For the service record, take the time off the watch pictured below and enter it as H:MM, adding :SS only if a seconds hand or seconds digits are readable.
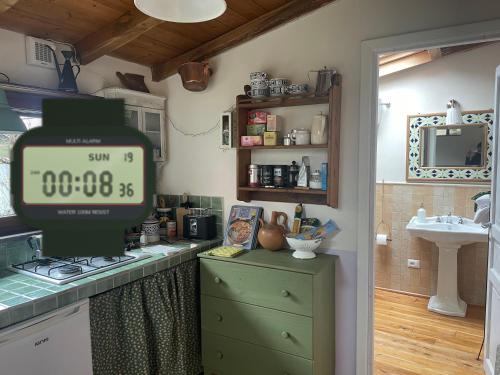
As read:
0:08:36
